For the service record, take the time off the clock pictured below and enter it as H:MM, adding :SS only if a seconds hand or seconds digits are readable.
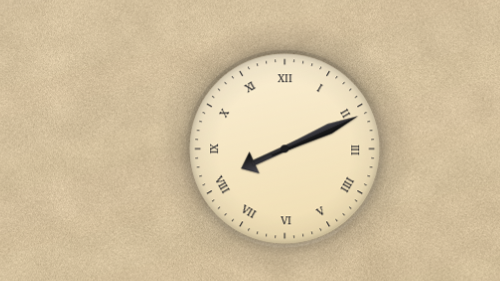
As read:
8:11
